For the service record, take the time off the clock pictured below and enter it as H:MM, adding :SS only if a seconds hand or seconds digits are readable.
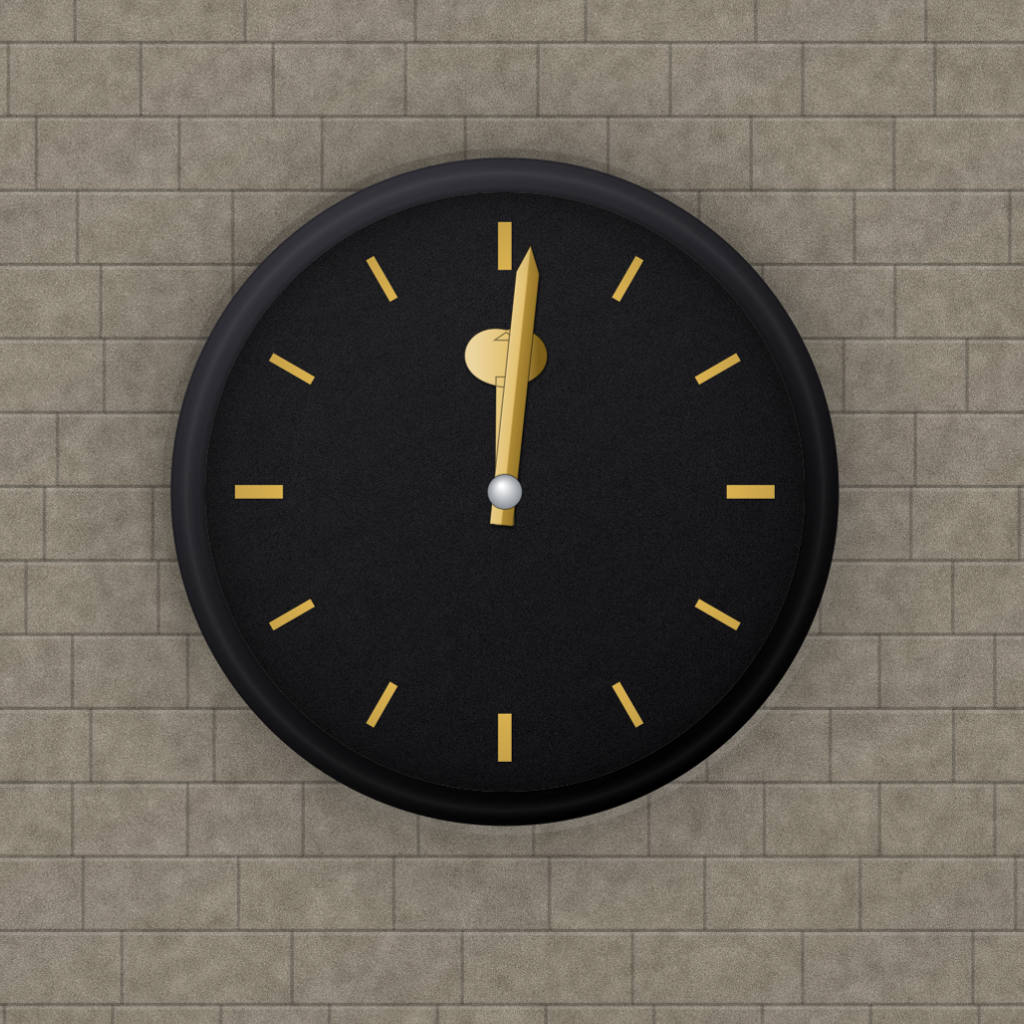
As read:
12:01
